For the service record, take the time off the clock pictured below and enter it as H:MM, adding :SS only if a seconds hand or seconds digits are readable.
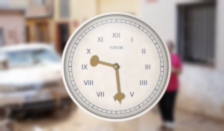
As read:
9:29
